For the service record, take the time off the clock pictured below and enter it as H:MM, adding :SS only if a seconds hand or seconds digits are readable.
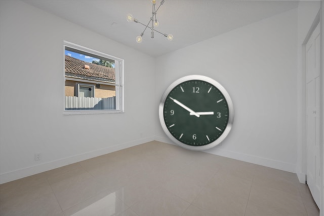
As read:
2:50
